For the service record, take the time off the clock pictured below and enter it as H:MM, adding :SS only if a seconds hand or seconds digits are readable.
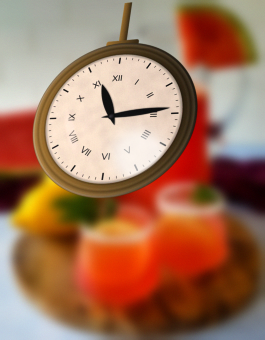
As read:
11:14
